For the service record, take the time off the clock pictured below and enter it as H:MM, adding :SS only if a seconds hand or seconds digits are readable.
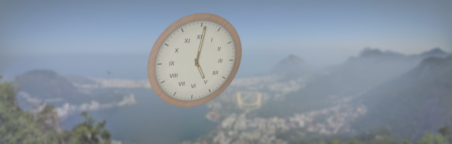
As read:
5:01
